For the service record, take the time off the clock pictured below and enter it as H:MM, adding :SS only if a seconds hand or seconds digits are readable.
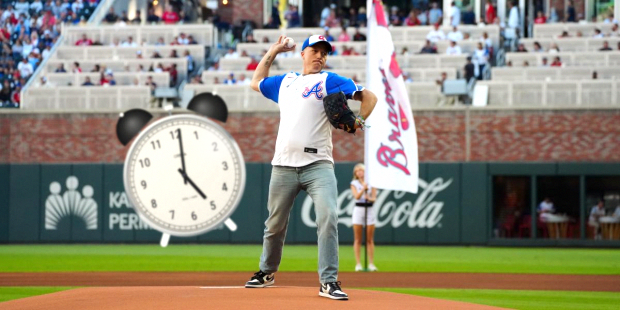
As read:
5:01
